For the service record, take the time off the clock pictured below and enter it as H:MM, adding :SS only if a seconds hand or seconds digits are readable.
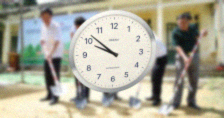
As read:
9:52
